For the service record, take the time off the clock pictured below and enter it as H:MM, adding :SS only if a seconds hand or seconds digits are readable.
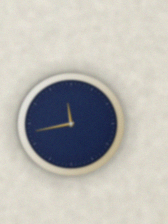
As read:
11:43
